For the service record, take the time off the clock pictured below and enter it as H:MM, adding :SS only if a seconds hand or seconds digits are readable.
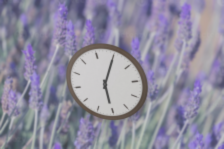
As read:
6:05
